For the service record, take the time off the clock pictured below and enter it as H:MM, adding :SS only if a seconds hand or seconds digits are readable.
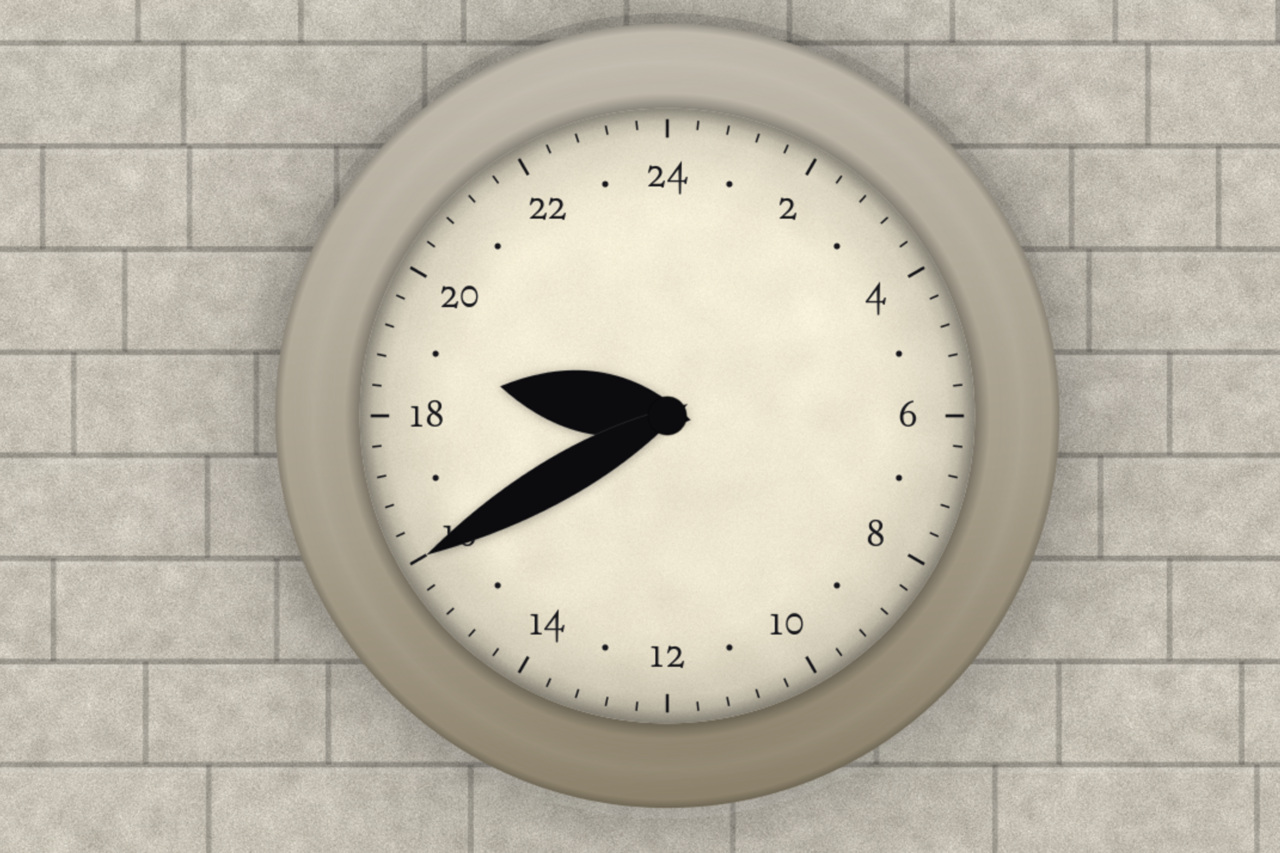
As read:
18:40
